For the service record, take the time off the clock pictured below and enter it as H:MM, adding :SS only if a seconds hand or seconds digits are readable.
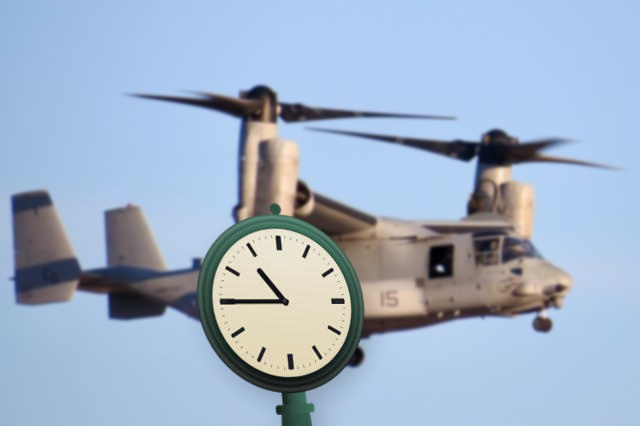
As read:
10:45
